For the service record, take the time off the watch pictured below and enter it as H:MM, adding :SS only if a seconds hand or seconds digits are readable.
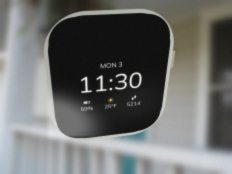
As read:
11:30
